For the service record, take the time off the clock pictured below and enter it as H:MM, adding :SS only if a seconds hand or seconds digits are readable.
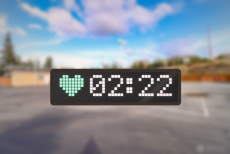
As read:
2:22
